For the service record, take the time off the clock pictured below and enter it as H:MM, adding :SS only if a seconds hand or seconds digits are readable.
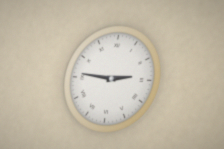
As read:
2:46
